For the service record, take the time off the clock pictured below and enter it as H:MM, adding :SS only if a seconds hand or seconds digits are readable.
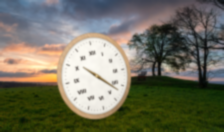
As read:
10:22
